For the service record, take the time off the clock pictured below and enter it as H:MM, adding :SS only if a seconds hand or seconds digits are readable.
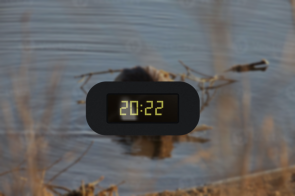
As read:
20:22
